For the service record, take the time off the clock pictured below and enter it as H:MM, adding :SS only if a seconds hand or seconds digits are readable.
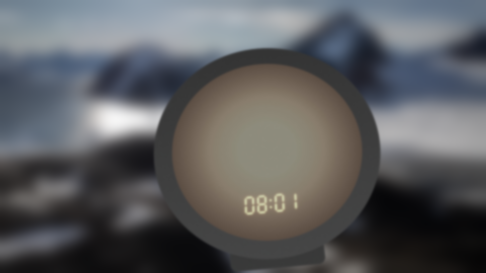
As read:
8:01
